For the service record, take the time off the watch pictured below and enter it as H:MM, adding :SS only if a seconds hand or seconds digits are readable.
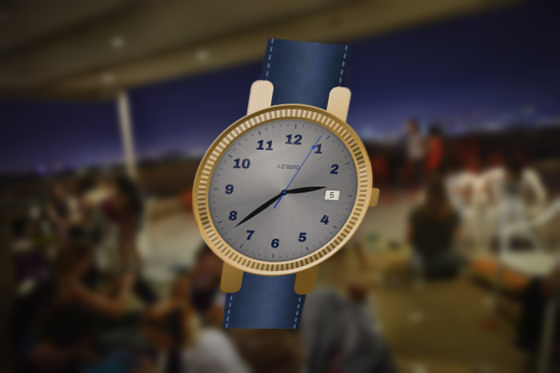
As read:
2:38:04
